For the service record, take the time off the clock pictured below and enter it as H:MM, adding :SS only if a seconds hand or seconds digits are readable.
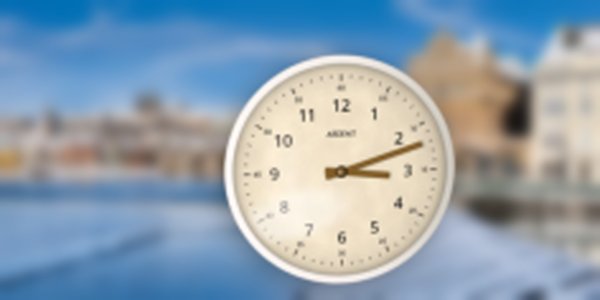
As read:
3:12
